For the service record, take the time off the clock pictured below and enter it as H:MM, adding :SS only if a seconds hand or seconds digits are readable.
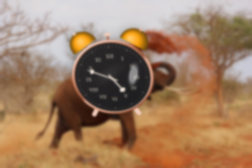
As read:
4:49
